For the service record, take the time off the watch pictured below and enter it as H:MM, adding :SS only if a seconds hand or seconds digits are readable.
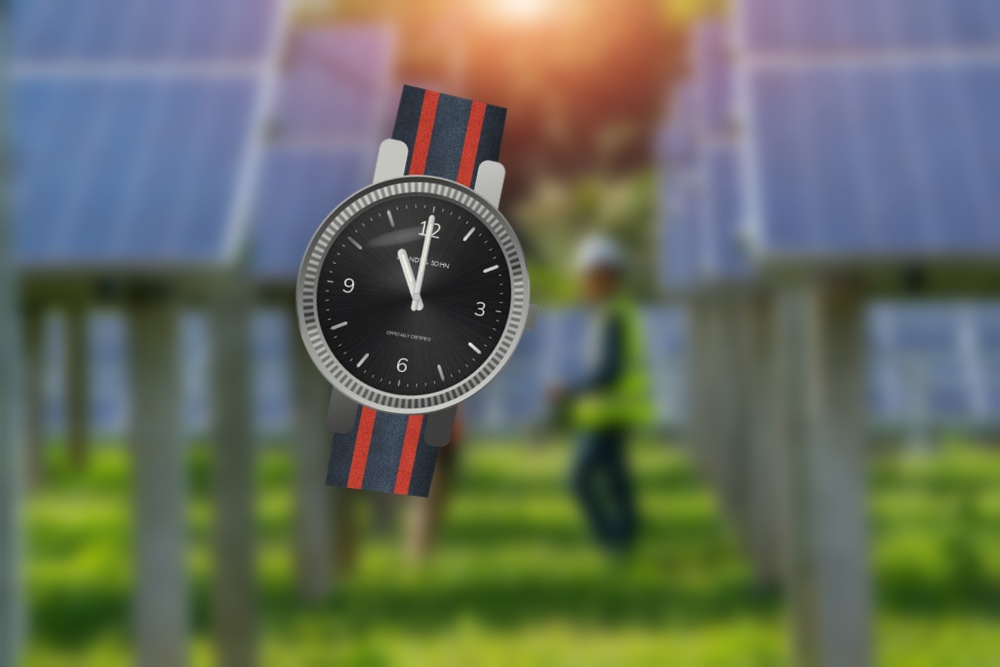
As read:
11:00
